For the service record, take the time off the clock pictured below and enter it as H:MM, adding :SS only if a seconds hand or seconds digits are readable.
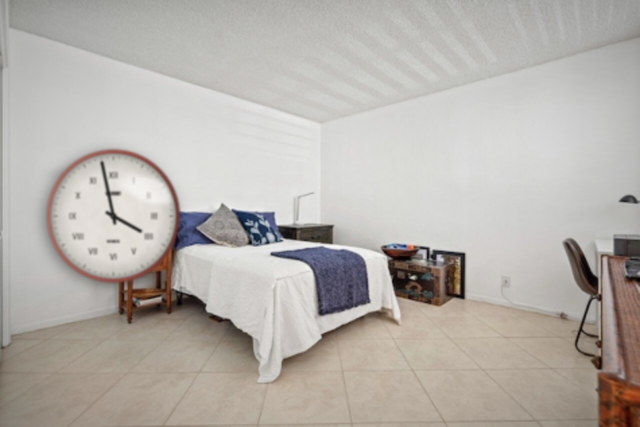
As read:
3:58
